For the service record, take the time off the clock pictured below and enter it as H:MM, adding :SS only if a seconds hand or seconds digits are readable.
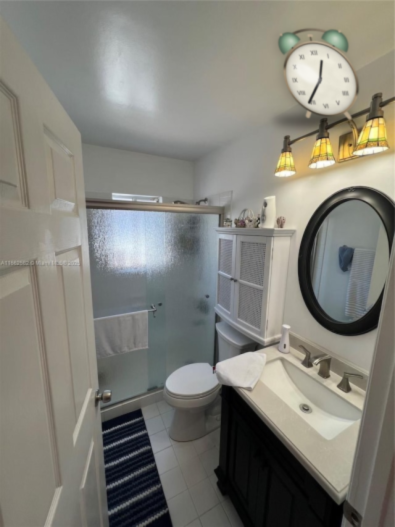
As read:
12:36
